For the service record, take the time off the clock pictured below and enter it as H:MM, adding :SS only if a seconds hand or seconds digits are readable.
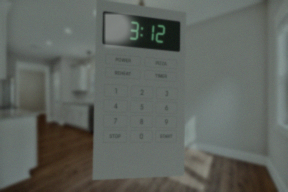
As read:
3:12
